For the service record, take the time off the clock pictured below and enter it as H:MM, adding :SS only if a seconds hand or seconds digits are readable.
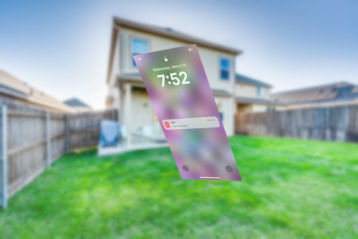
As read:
7:52
